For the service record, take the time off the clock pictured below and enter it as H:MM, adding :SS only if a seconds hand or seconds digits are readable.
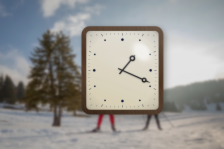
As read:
1:19
